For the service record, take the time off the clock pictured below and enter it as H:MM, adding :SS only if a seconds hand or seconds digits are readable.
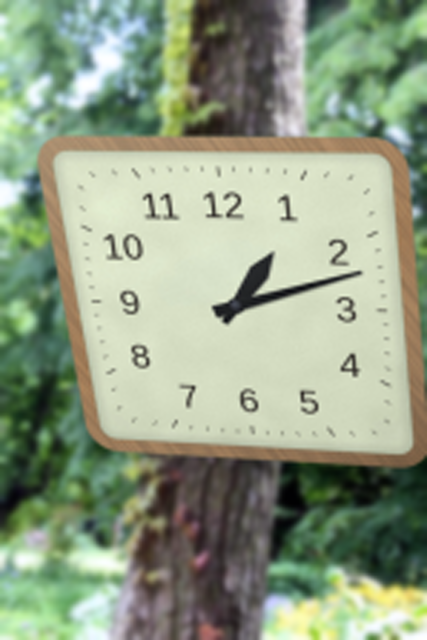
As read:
1:12
